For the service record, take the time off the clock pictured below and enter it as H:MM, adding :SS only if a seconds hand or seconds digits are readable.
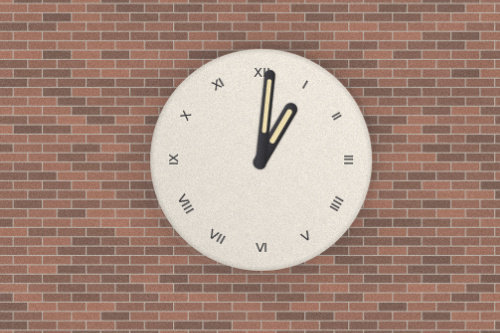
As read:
1:01
